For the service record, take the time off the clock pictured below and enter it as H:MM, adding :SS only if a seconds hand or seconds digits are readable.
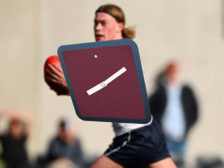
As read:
8:10
